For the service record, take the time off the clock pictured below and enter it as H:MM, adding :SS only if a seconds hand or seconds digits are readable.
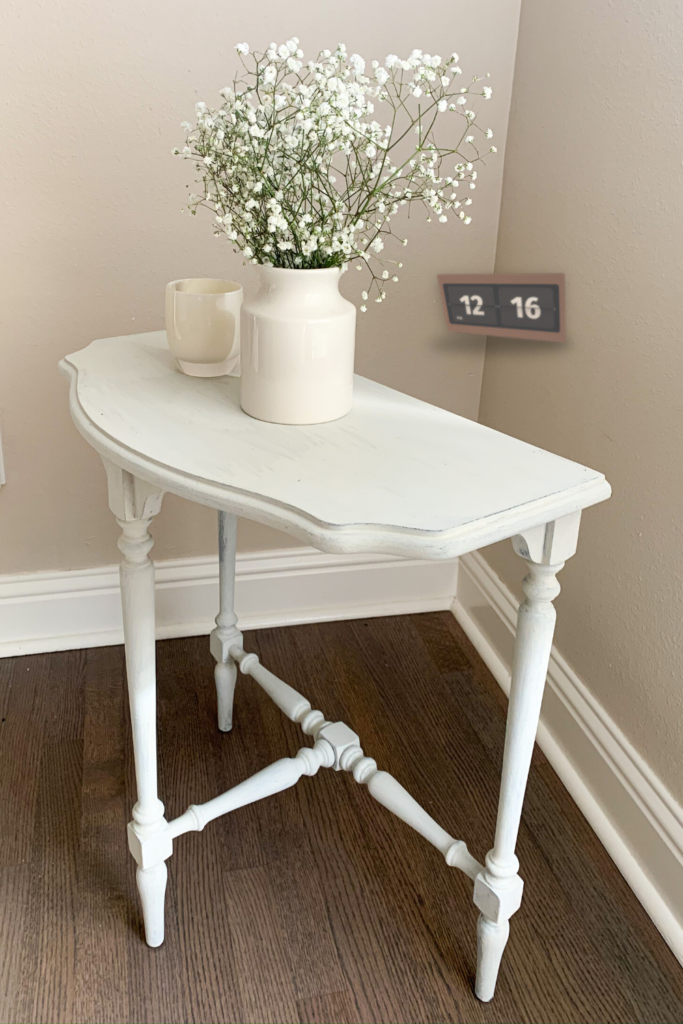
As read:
12:16
